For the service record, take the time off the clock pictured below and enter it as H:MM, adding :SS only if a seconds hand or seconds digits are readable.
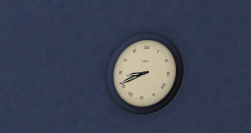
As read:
8:41
